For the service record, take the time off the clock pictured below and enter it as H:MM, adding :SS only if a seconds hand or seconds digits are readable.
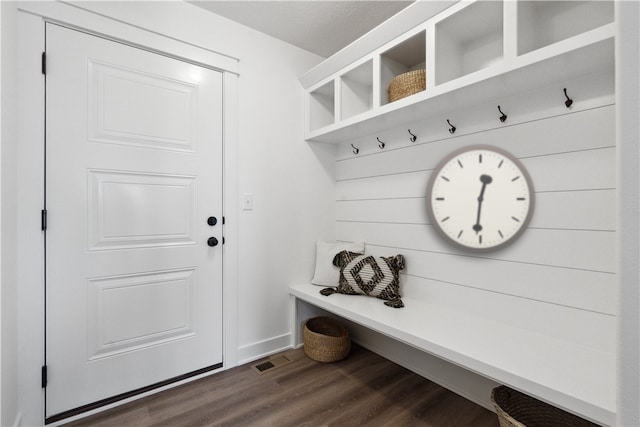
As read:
12:31
